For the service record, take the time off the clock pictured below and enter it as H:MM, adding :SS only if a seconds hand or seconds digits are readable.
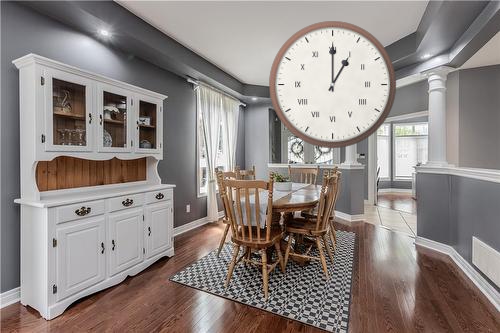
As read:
1:00
